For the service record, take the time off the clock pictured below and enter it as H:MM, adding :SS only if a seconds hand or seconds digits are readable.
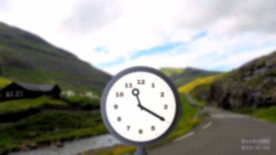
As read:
11:20
